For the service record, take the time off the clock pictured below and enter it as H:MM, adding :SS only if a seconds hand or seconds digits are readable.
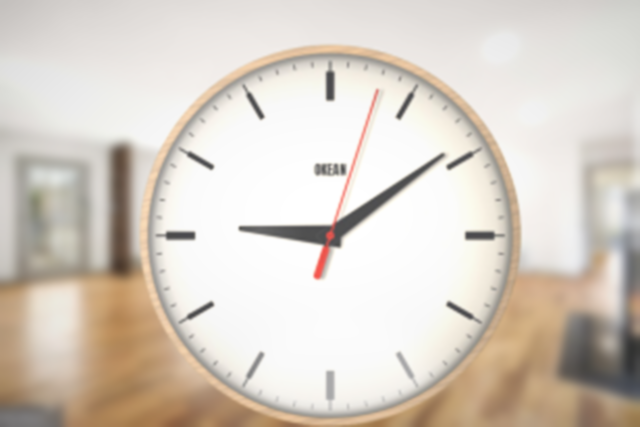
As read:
9:09:03
